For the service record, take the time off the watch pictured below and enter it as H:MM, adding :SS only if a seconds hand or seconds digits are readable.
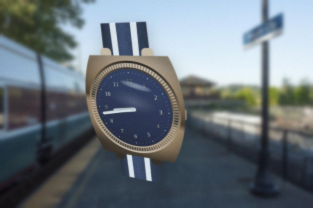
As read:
8:43
